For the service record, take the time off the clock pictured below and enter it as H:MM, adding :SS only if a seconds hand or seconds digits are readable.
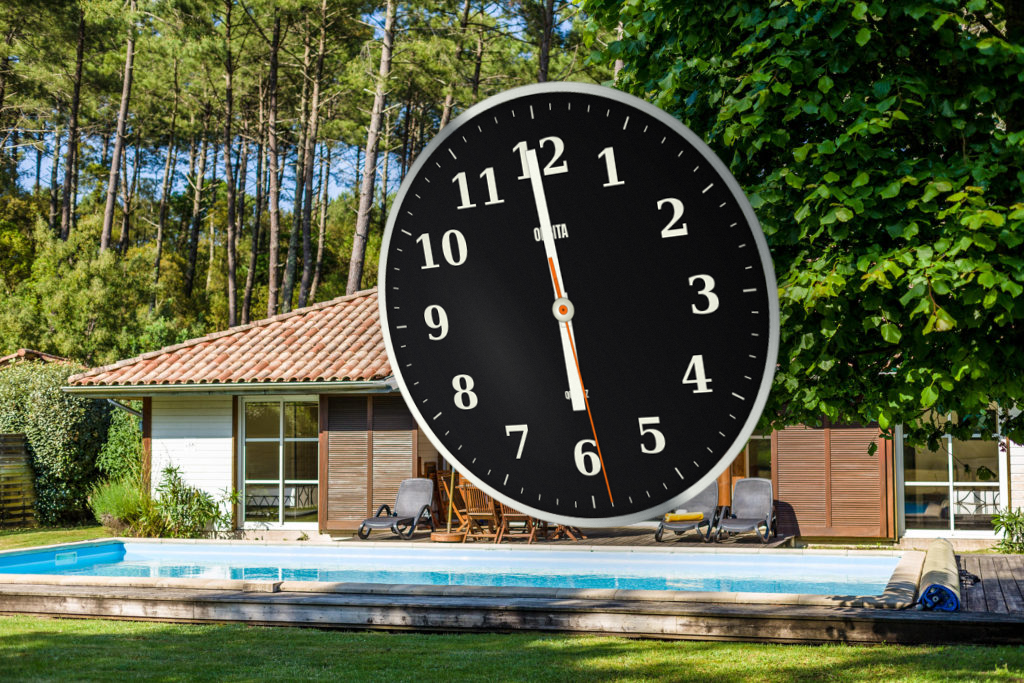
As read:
5:59:29
